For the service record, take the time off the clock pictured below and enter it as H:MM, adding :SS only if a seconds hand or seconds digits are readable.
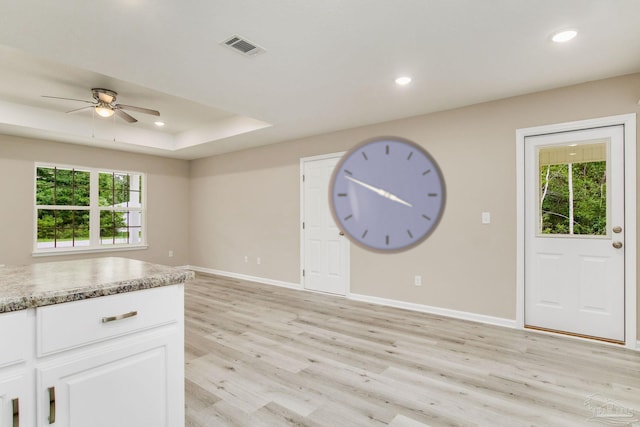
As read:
3:49
